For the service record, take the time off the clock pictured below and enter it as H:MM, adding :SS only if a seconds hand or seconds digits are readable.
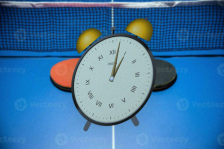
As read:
1:02
